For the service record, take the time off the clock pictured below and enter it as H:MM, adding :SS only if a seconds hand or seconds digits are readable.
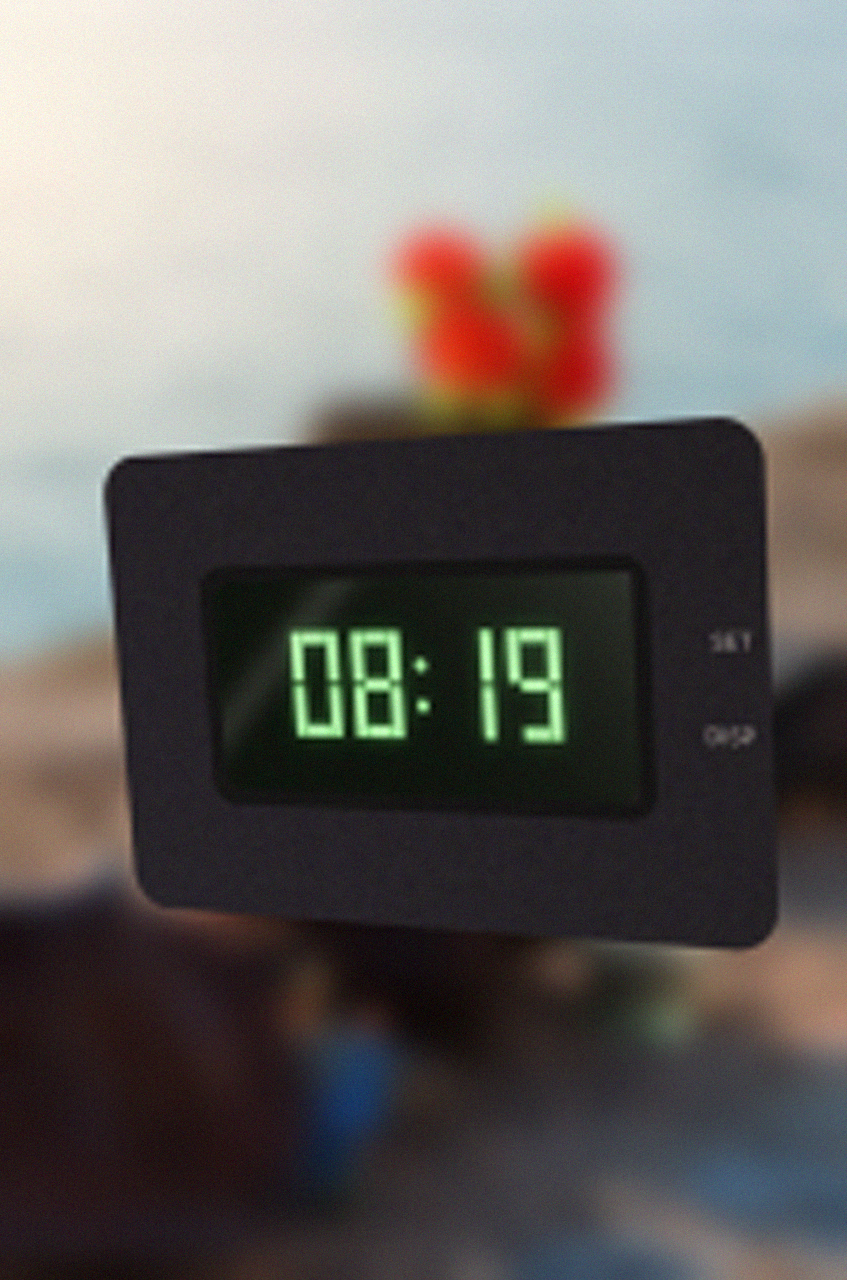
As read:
8:19
